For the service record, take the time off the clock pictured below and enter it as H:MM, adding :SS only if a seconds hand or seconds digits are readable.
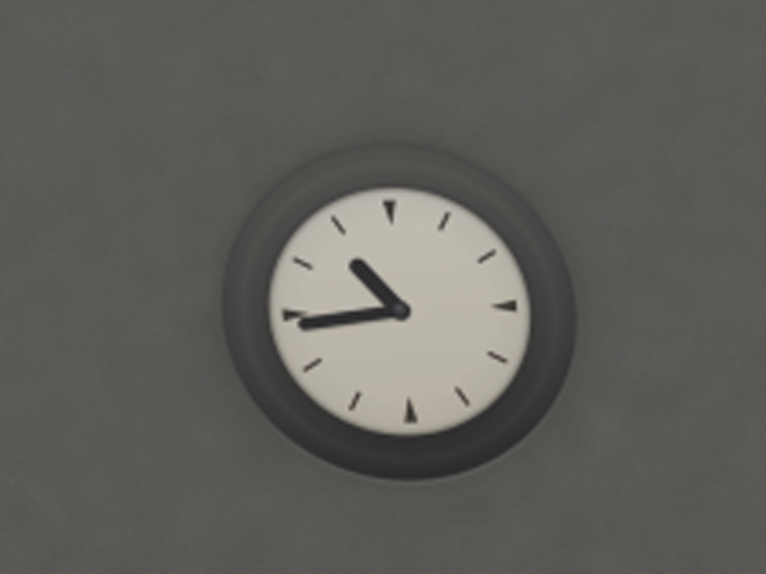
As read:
10:44
